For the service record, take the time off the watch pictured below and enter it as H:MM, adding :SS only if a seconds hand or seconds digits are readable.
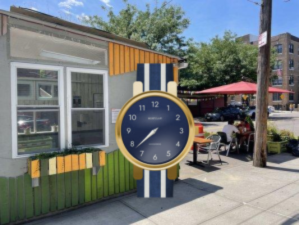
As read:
7:38
